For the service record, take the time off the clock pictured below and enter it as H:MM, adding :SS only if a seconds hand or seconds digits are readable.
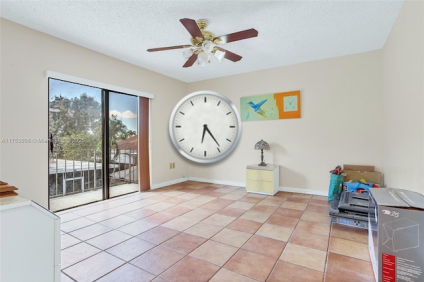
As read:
6:24
